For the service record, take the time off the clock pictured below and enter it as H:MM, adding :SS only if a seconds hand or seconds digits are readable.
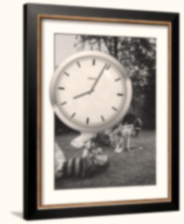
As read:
8:04
